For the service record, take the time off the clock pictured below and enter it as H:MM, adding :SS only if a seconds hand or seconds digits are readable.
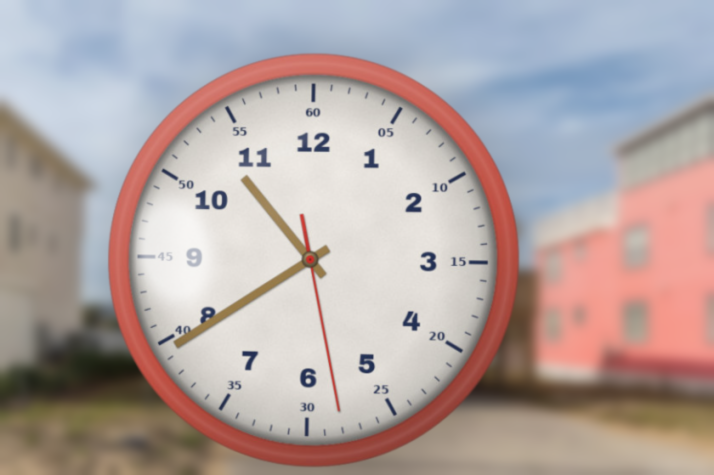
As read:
10:39:28
